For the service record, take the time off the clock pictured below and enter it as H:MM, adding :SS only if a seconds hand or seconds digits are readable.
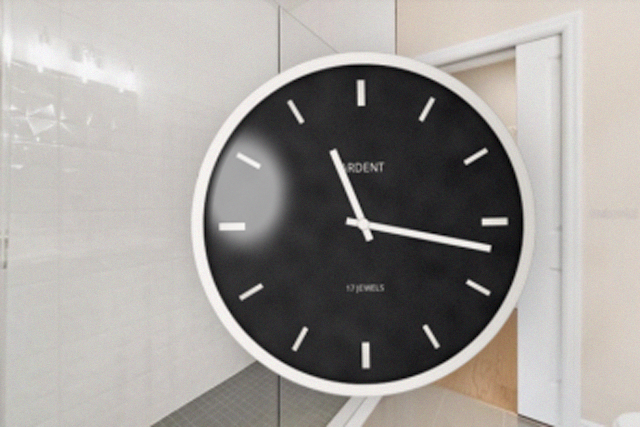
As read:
11:17
